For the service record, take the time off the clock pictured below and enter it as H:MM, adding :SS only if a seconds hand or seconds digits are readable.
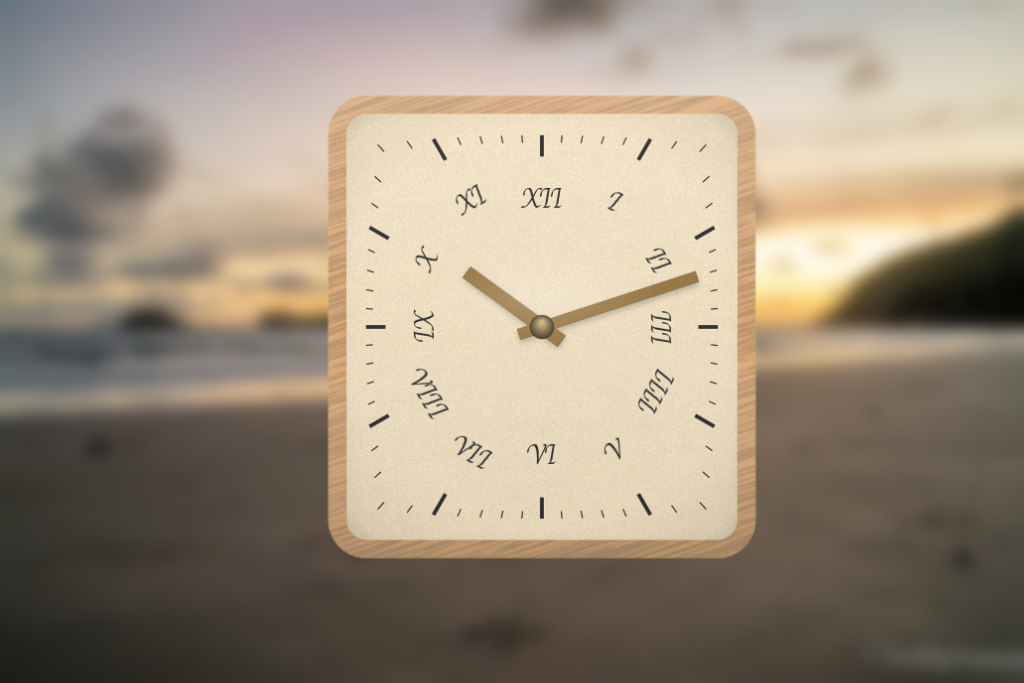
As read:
10:12
